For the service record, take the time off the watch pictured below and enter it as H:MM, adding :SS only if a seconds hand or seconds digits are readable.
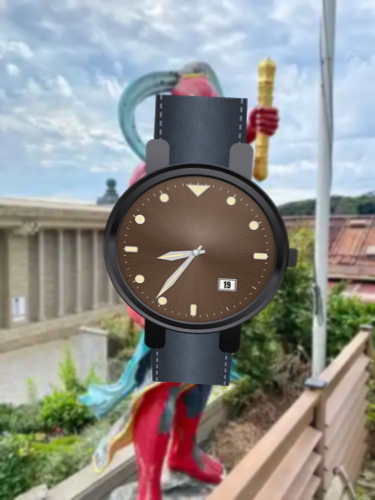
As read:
8:36
